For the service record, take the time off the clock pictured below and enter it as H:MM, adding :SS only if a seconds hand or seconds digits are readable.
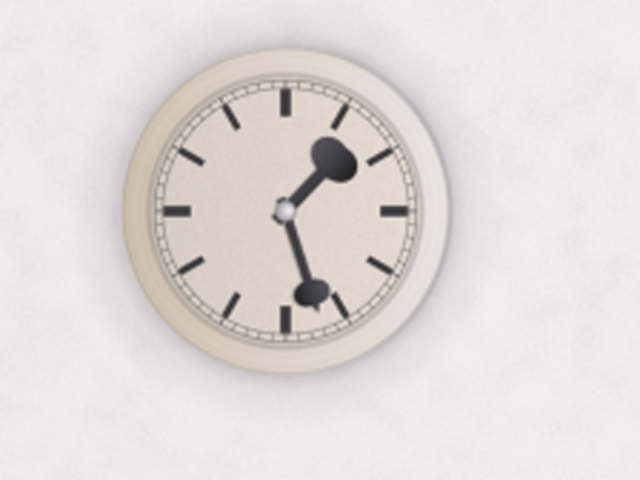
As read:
1:27
